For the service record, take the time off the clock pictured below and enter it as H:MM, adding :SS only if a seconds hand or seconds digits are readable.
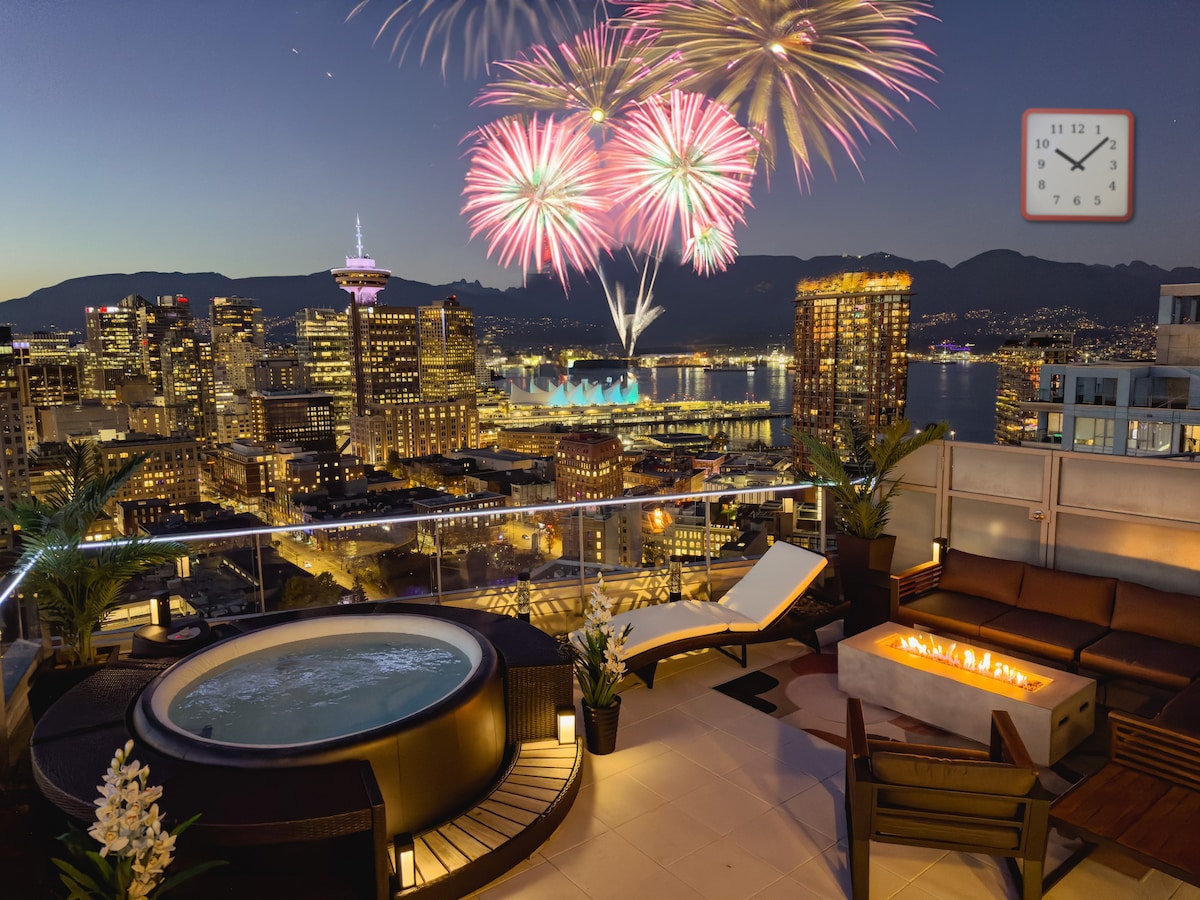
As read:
10:08
